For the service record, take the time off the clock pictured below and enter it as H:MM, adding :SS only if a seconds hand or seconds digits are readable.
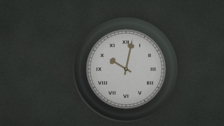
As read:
10:02
